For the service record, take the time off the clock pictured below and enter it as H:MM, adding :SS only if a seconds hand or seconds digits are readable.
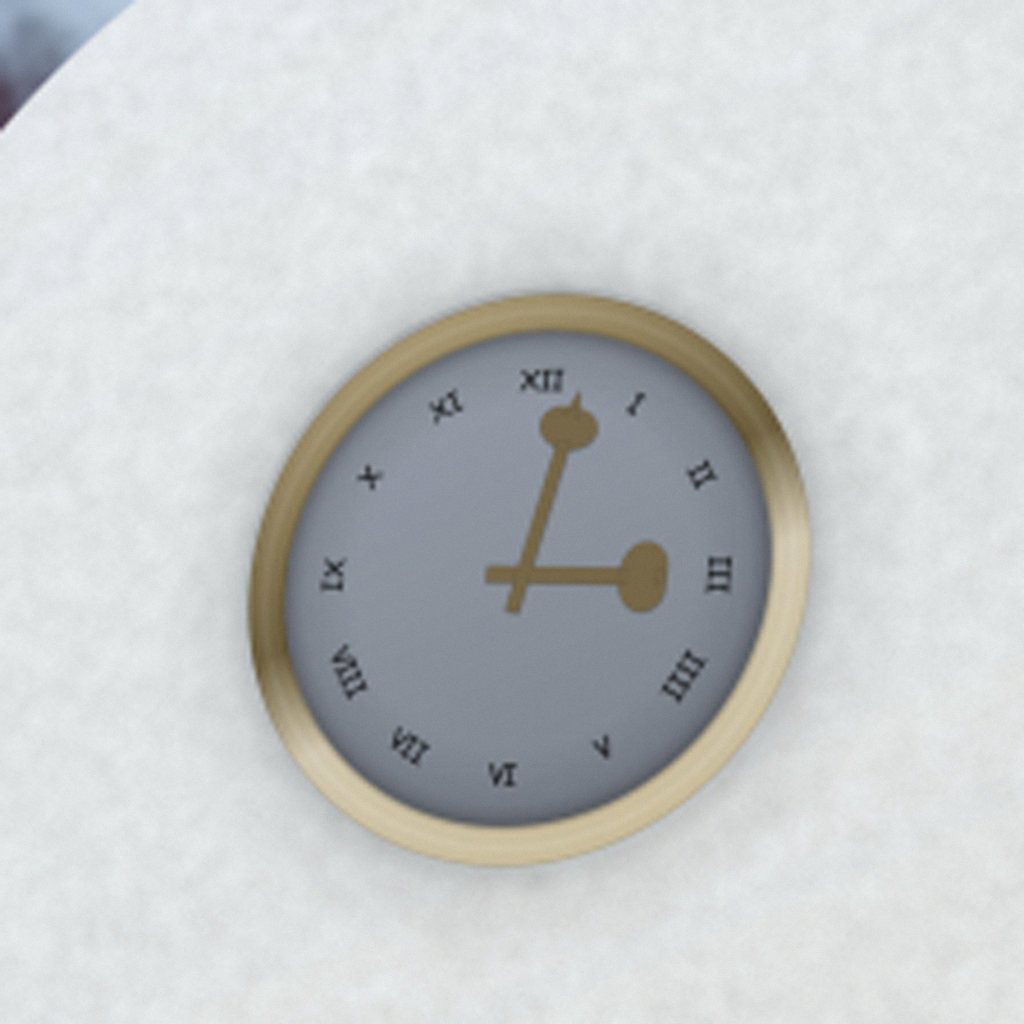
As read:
3:02
